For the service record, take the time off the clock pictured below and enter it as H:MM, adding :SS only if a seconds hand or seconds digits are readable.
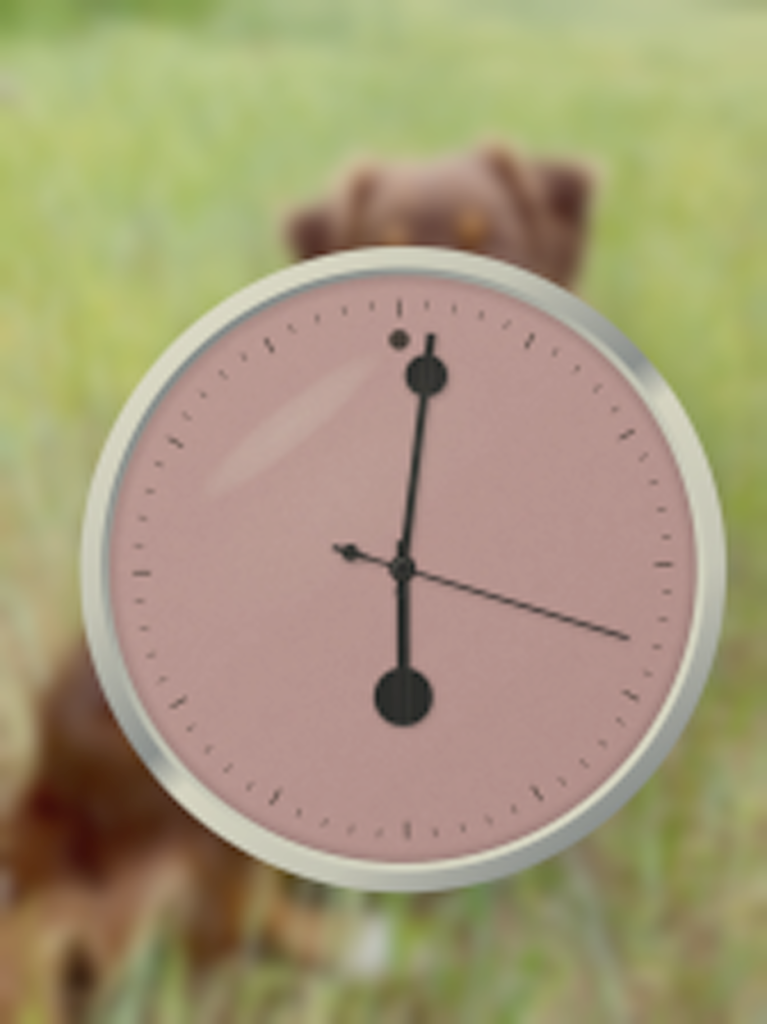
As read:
6:01:18
